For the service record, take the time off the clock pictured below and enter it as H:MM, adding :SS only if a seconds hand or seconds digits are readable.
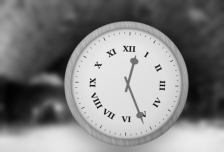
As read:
12:26
